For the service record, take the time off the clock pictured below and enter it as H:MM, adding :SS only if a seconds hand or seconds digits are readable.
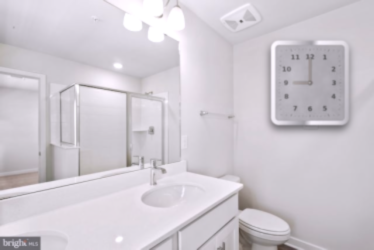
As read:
9:00
